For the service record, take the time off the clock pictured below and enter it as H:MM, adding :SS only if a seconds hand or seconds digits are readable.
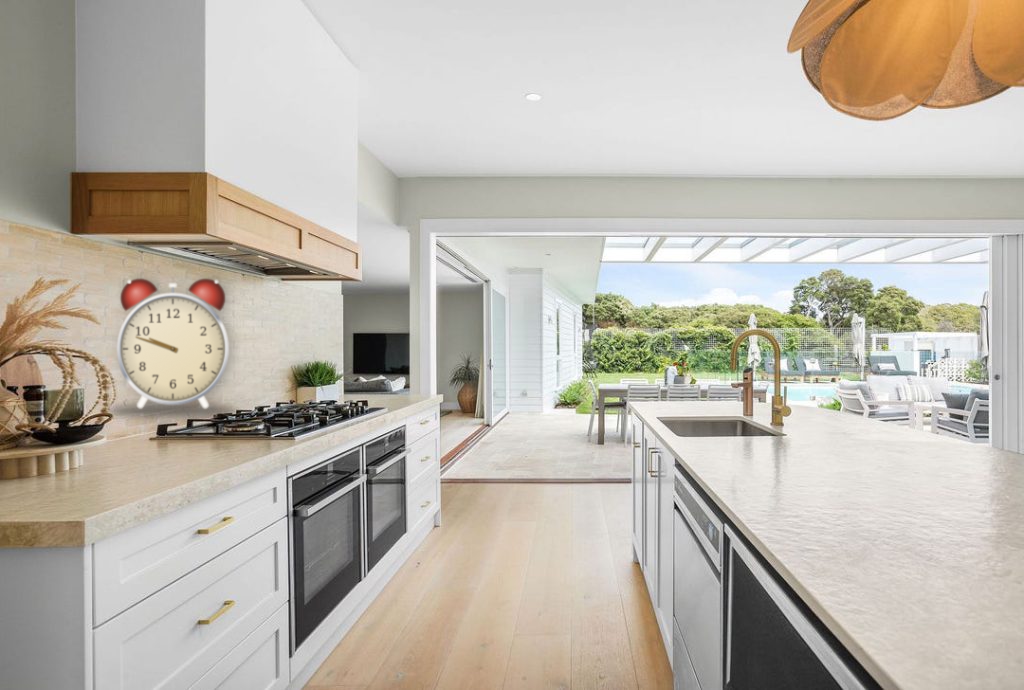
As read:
9:48
